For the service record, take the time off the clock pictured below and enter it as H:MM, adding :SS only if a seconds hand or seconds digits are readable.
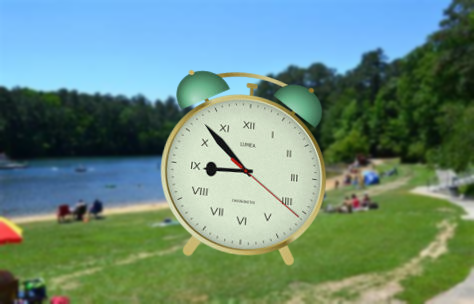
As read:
8:52:21
